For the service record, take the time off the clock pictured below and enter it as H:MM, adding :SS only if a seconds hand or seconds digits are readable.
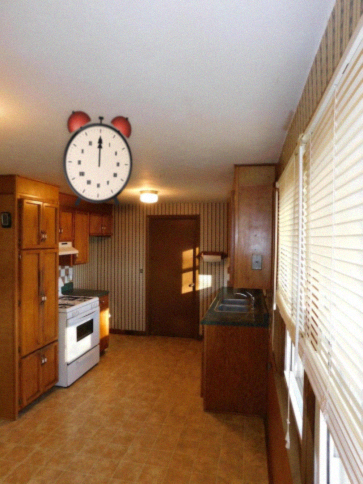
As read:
12:00
